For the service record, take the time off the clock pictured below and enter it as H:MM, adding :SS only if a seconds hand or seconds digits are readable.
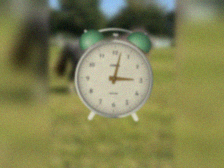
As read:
3:02
